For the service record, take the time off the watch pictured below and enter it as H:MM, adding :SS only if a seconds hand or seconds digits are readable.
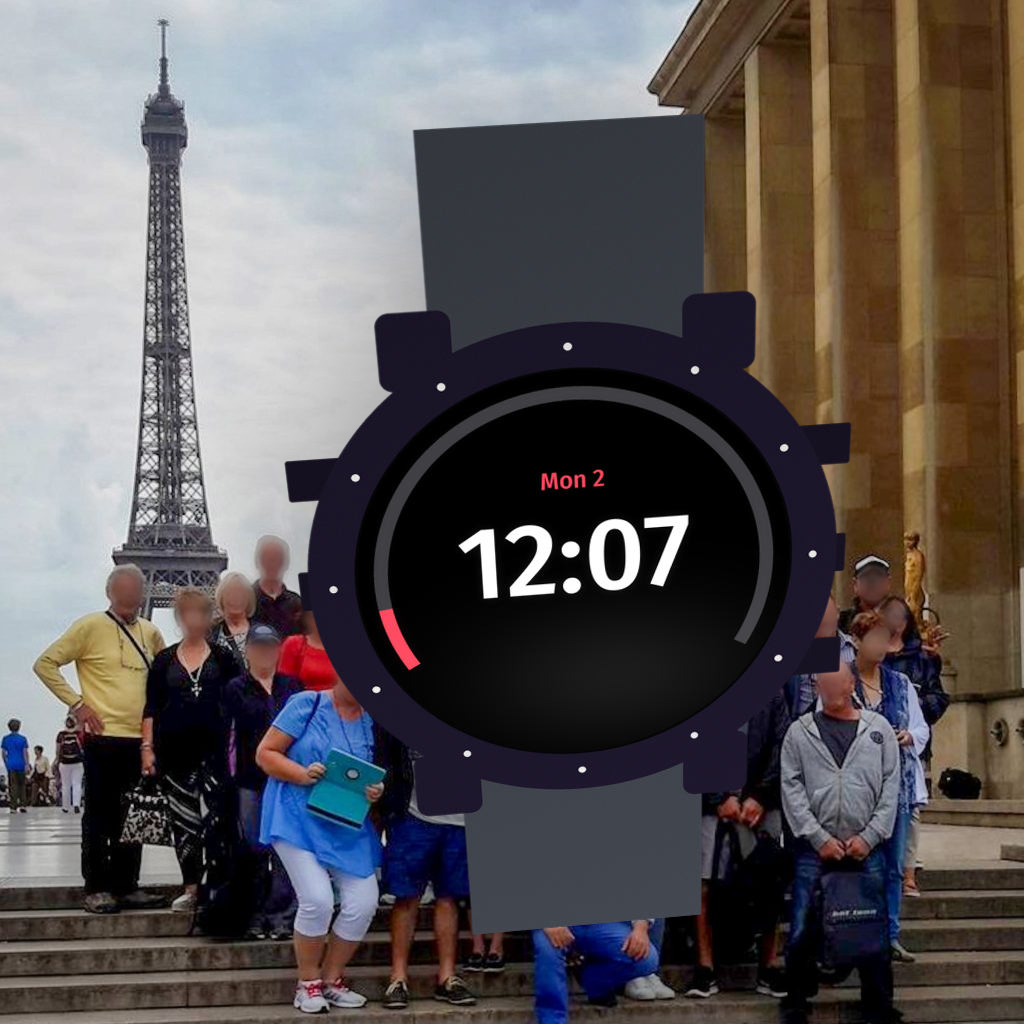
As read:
12:07
